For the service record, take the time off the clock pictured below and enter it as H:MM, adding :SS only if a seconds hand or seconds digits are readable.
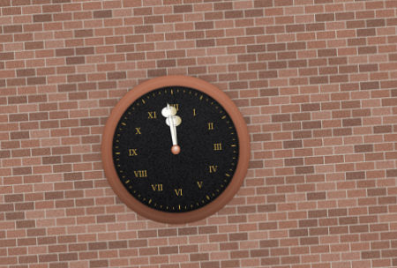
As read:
11:59
